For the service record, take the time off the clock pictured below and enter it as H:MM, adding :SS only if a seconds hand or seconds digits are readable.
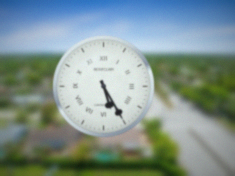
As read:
5:25
